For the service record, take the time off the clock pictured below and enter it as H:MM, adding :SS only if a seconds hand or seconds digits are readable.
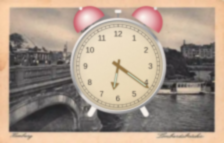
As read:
6:21
